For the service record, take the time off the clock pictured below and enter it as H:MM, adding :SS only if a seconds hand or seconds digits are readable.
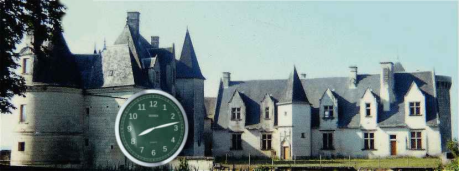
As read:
8:13
